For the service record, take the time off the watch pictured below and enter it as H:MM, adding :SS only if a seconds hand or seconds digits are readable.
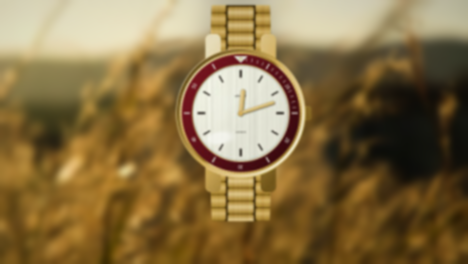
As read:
12:12
